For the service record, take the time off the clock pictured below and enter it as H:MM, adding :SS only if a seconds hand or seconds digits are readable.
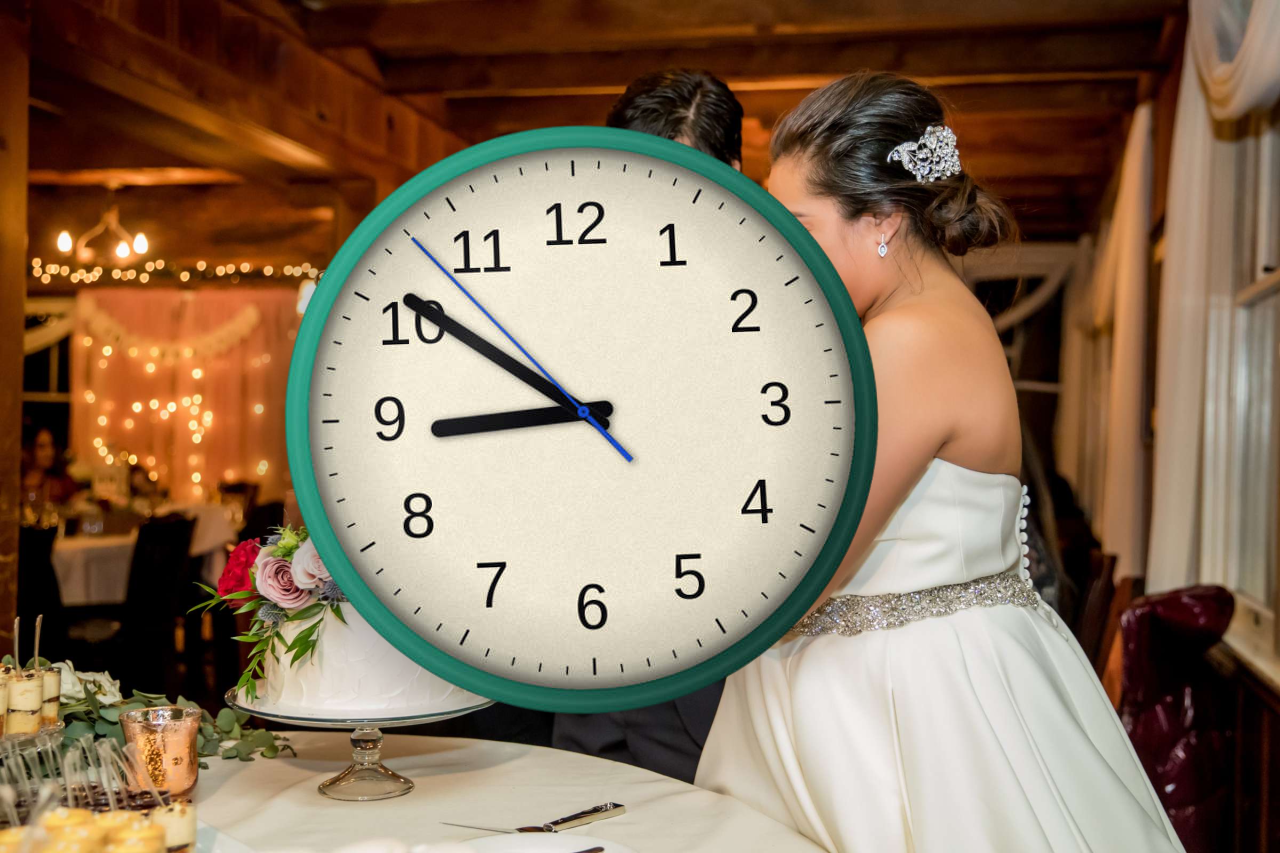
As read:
8:50:53
